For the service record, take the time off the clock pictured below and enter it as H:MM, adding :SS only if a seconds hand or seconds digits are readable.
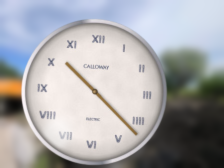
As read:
10:22
